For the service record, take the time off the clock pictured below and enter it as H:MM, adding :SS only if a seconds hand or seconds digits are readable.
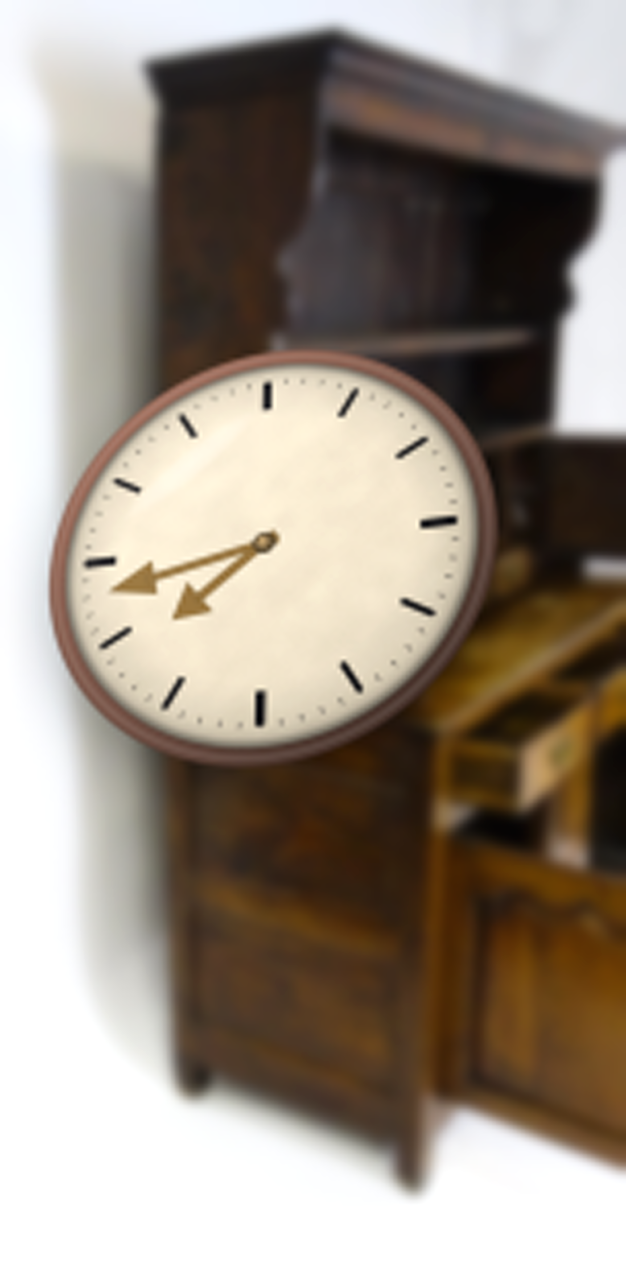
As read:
7:43
